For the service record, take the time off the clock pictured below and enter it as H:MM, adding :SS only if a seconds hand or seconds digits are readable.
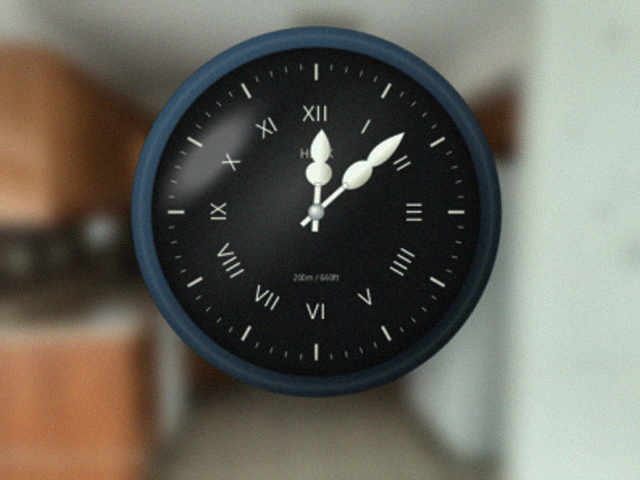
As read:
12:08
